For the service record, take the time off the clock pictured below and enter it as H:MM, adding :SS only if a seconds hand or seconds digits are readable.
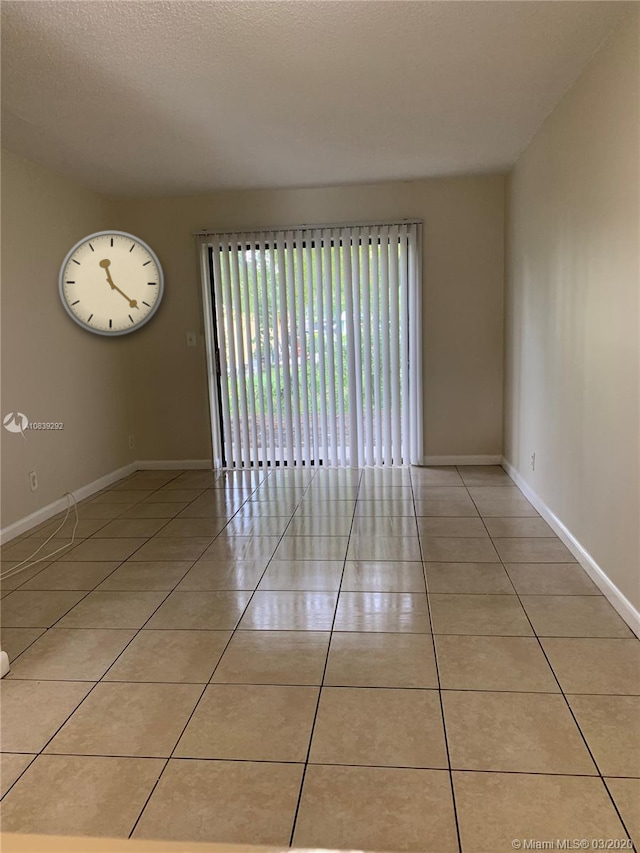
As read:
11:22
